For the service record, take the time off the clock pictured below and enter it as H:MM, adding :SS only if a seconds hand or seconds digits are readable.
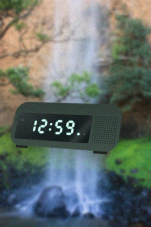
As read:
12:59
